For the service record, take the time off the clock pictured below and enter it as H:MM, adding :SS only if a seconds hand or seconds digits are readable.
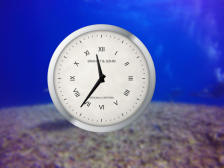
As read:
11:36
